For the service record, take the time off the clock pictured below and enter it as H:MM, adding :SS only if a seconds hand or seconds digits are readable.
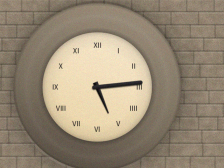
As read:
5:14
